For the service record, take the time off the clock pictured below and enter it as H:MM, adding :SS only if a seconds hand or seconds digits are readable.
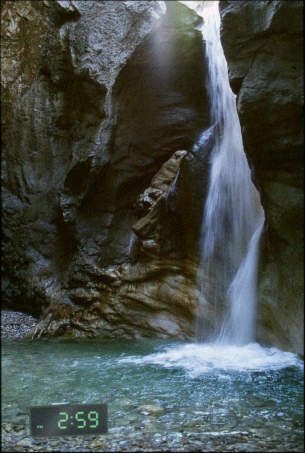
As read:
2:59
